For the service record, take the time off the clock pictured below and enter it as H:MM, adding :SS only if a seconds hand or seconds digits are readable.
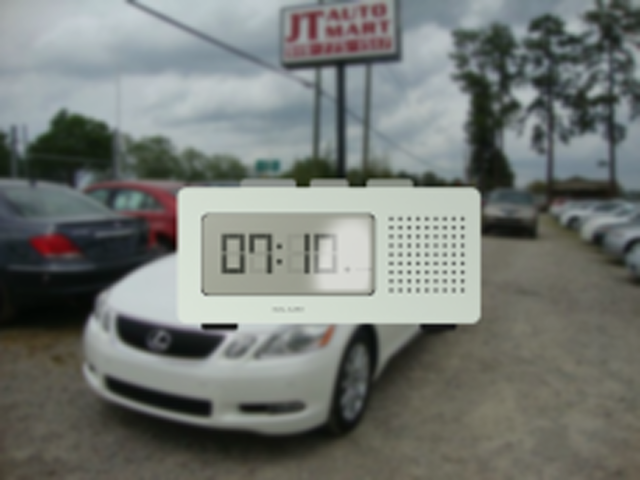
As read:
7:10
